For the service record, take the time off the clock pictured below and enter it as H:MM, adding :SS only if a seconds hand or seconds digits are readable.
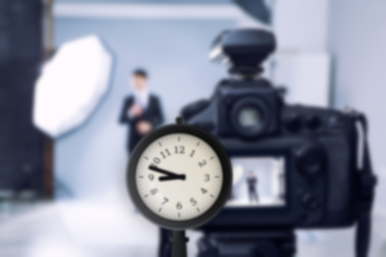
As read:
8:48
